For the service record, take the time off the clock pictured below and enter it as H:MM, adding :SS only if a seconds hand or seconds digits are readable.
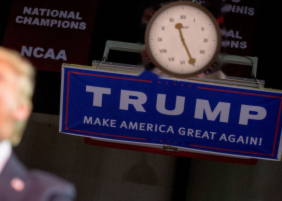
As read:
11:26
